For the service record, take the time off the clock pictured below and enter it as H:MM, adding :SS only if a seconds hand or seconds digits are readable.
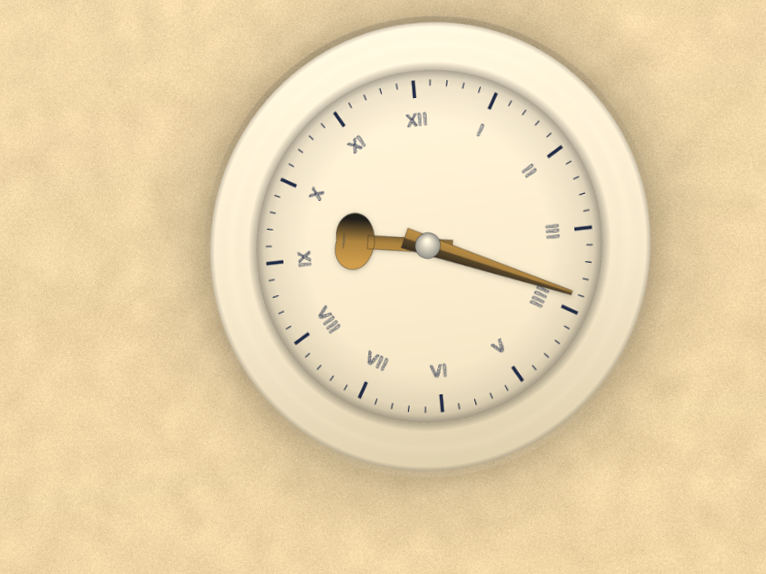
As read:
9:19
